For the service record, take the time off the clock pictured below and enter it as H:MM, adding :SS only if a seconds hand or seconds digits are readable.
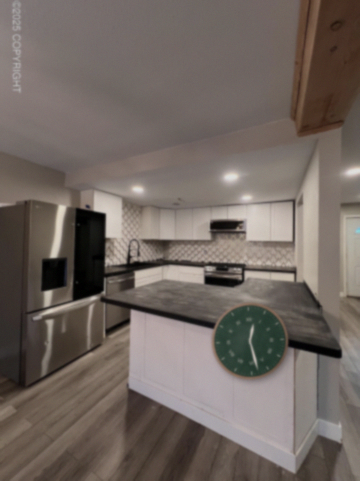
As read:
12:28
